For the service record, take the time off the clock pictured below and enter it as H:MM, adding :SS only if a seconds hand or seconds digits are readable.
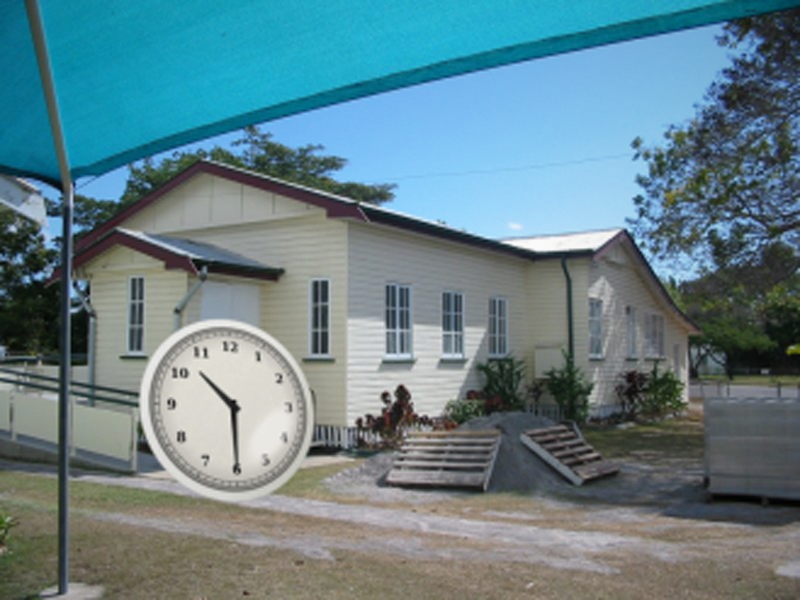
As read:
10:30
